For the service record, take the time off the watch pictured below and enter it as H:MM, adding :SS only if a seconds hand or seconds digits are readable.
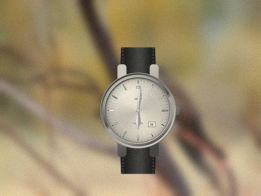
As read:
6:01
